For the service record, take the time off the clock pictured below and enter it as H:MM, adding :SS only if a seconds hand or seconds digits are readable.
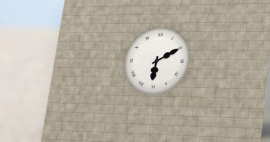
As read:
6:10
